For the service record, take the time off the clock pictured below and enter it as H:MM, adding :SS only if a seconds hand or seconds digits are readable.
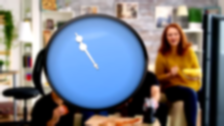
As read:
10:55
